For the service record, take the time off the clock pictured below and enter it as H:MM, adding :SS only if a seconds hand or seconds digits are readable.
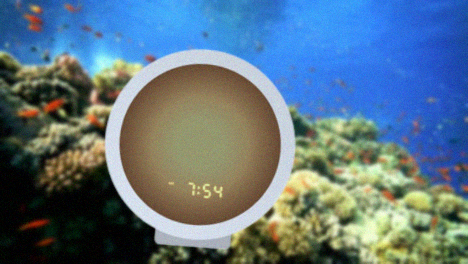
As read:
7:54
